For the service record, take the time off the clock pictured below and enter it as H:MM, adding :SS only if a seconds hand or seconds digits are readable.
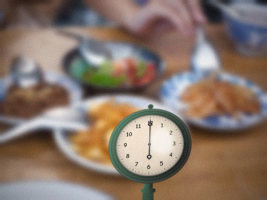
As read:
6:00
